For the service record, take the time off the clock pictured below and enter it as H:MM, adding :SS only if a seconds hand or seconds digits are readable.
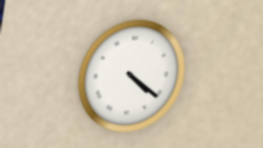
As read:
4:21
